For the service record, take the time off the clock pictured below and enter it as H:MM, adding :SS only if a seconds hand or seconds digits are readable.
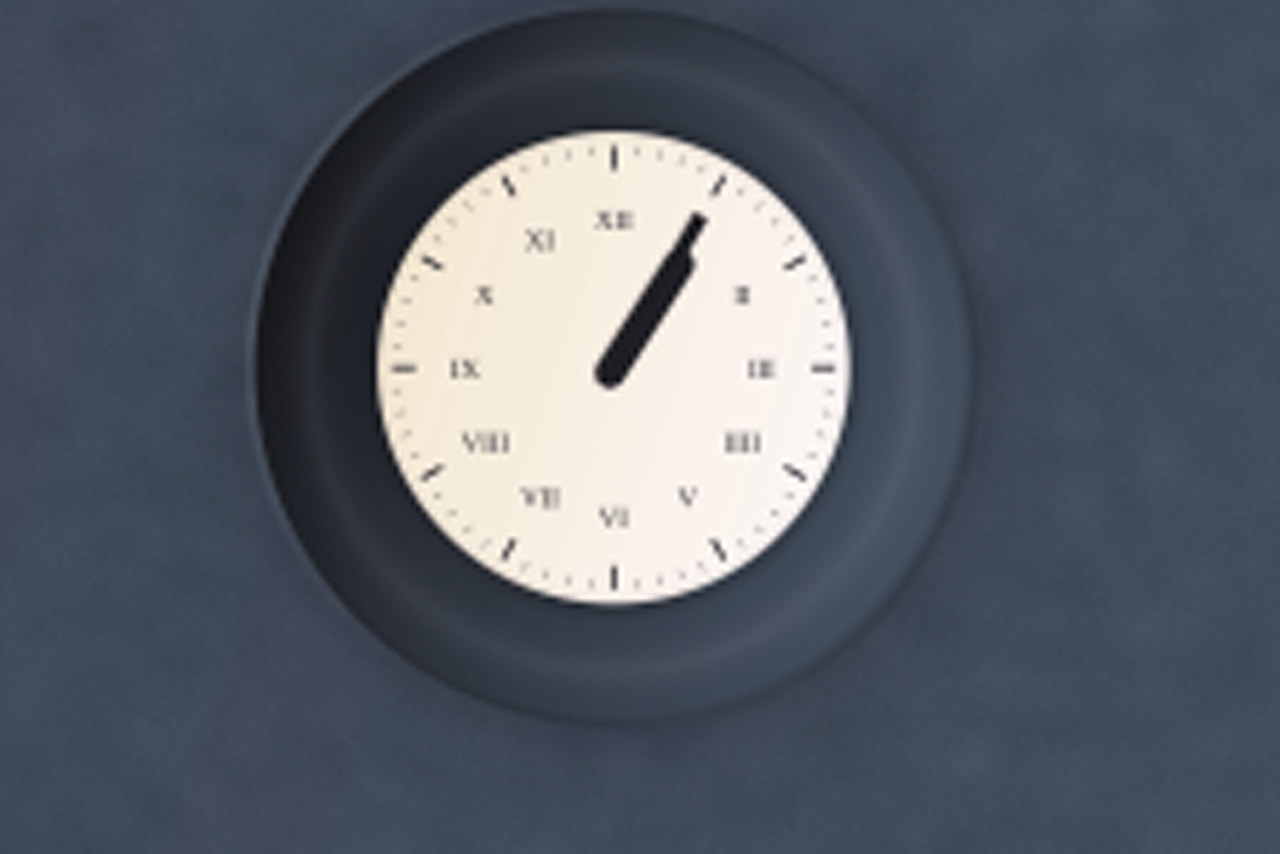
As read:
1:05
